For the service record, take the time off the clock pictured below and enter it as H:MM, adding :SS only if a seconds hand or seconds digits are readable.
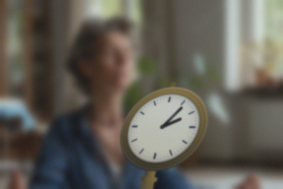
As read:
2:06
